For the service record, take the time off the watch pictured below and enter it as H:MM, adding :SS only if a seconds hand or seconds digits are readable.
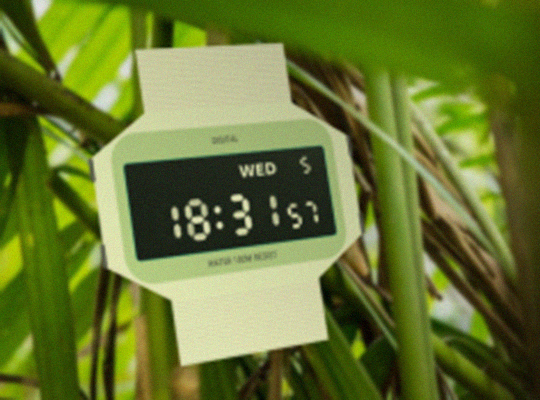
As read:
18:31:57
